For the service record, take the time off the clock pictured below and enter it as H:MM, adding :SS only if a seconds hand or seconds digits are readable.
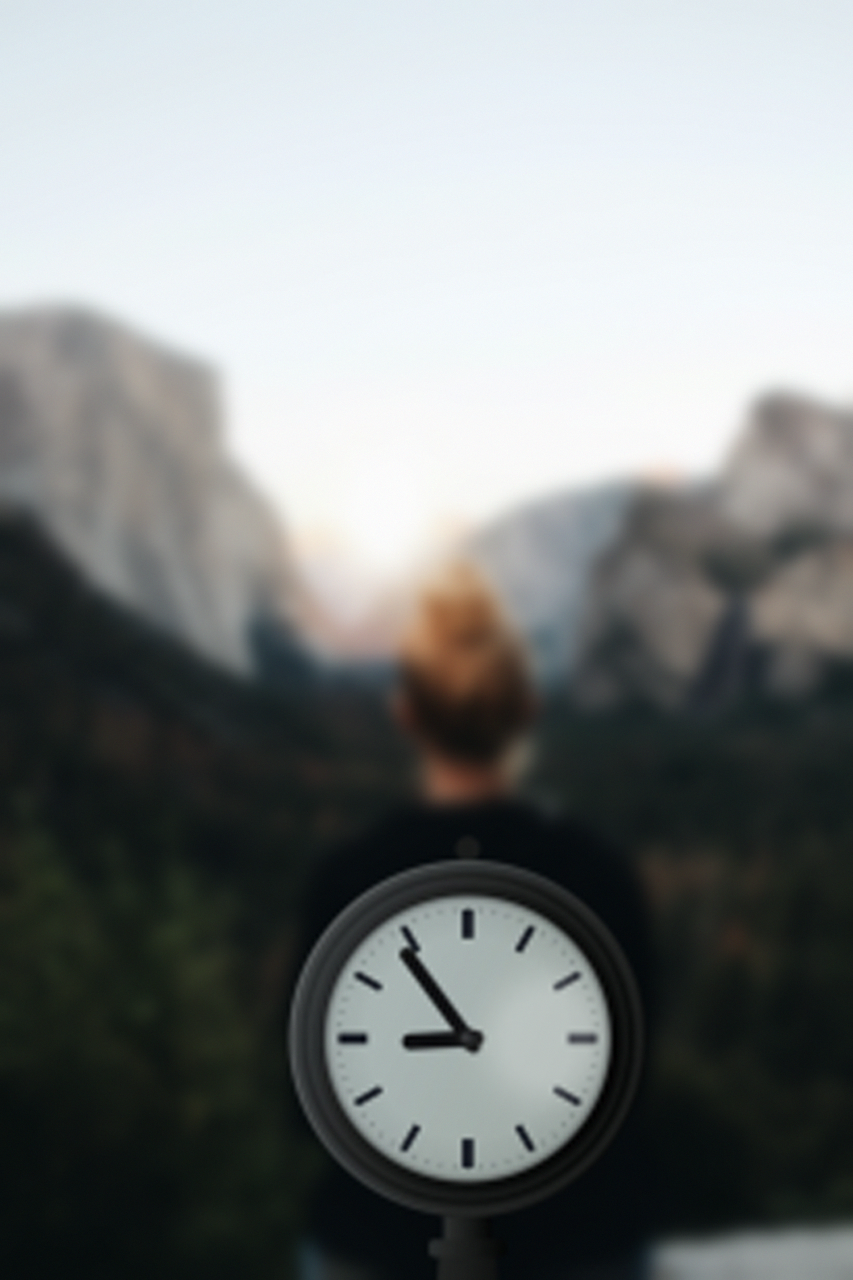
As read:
8:54
